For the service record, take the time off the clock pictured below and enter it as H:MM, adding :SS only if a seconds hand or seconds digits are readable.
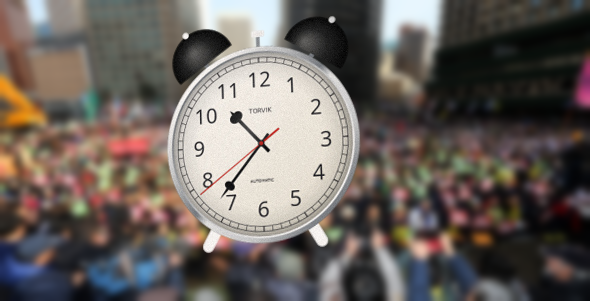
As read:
10:36:39
